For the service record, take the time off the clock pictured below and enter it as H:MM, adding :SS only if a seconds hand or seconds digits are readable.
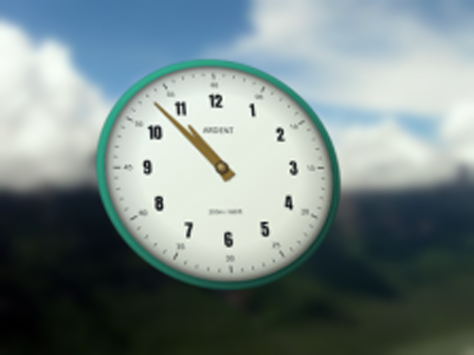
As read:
10:53
